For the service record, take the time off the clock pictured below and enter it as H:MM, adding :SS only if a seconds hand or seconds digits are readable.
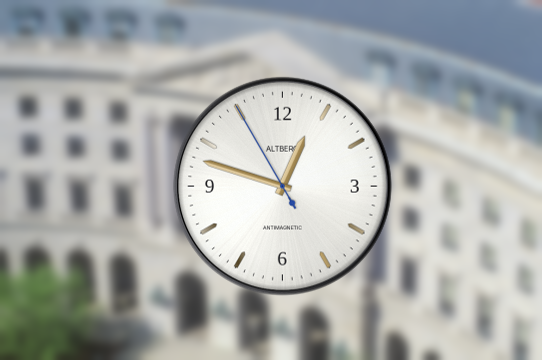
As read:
12:47:55
